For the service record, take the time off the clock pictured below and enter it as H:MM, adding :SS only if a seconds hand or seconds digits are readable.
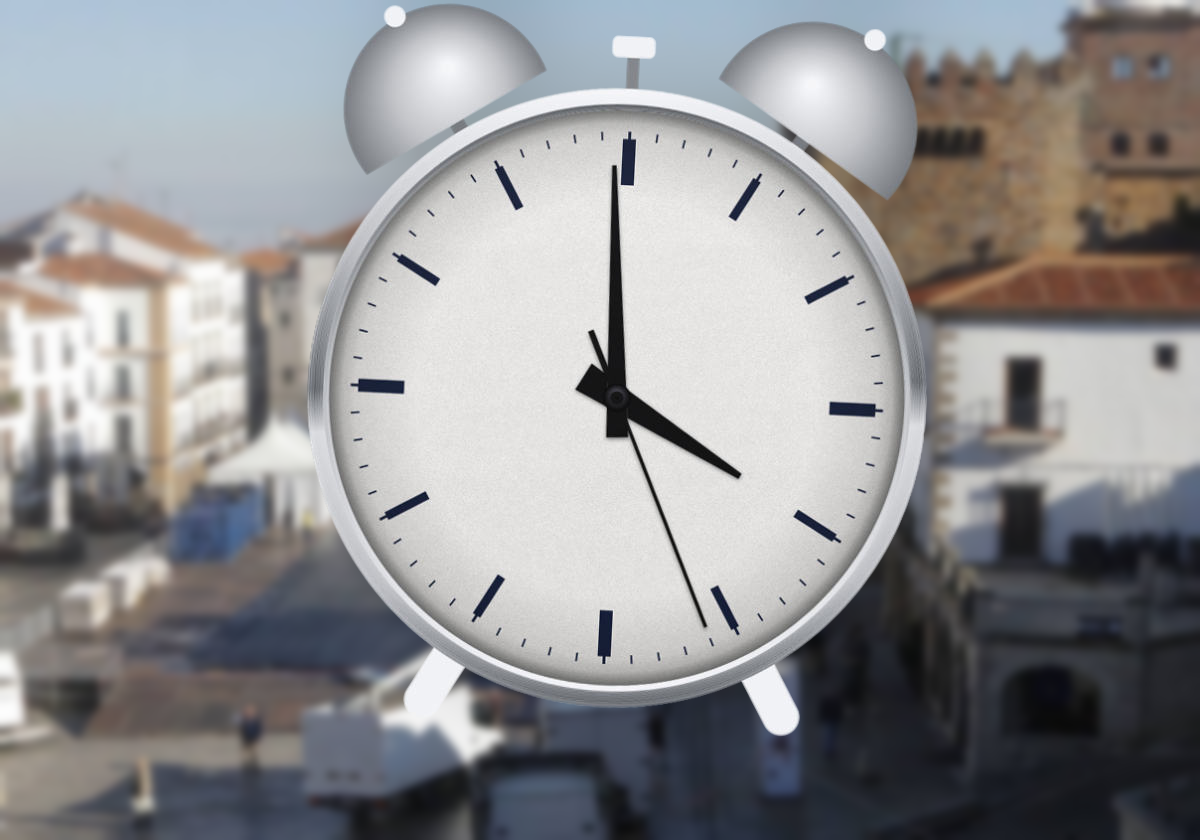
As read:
3:59:26
